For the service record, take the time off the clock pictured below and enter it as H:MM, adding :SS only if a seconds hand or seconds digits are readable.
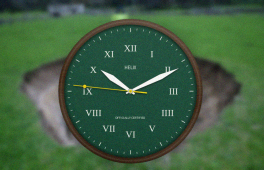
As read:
10:10:46
